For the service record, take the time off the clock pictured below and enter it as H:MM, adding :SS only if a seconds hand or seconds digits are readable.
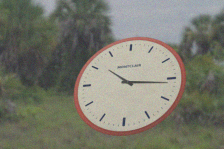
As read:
10:16
